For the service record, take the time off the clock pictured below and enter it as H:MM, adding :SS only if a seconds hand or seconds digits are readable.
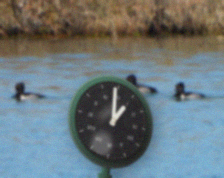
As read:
12:59
